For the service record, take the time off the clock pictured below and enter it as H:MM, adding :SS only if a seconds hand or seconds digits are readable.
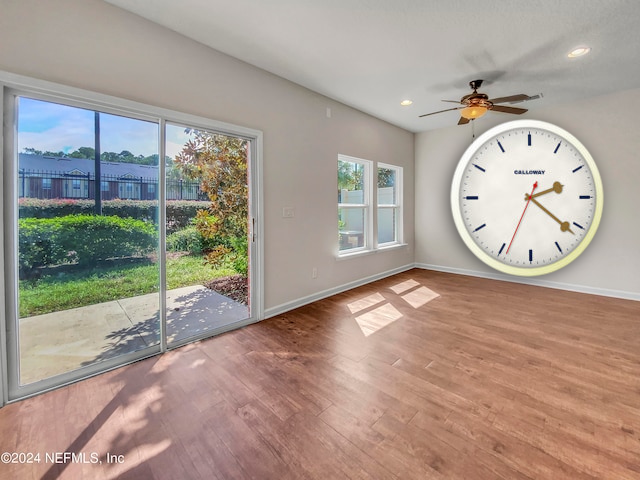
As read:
2:21:34
